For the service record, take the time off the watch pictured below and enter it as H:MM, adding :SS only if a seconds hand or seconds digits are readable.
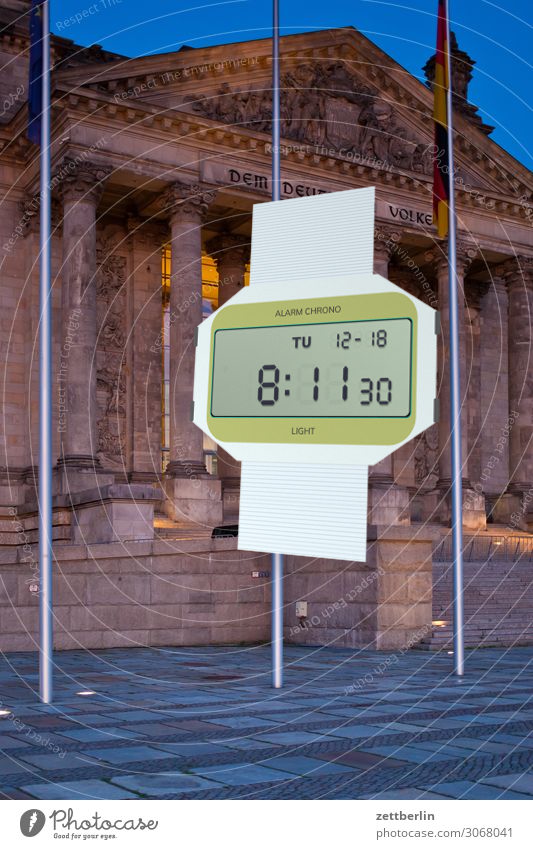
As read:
8:11:30
